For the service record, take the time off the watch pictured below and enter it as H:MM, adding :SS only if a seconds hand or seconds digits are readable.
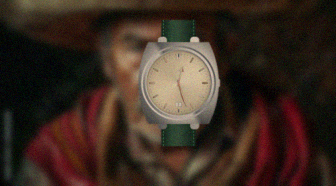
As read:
12:27
